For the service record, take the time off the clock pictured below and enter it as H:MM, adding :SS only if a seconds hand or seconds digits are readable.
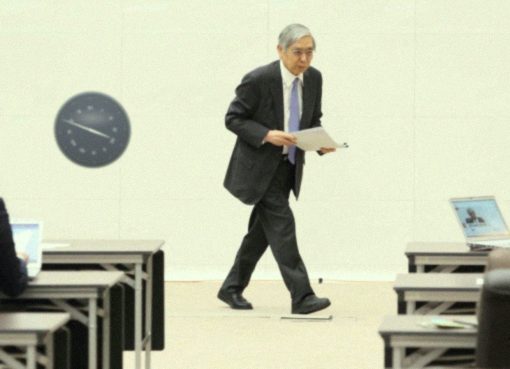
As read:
3:49
